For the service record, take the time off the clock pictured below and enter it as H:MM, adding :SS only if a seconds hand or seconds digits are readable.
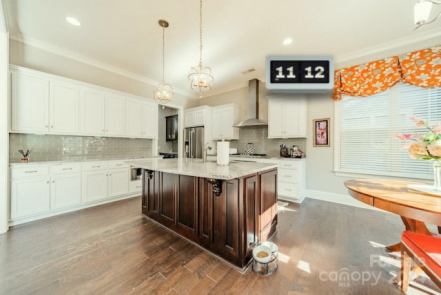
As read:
11:12
